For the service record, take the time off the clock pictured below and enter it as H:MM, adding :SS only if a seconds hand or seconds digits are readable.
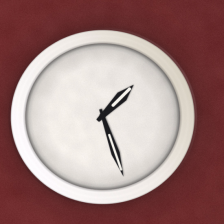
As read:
1:27
